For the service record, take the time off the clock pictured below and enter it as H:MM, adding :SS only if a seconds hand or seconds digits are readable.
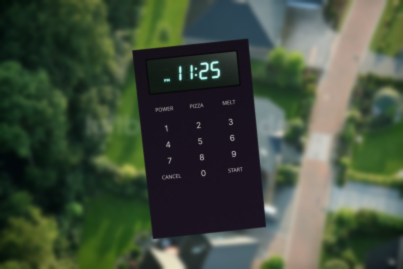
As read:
11:25
